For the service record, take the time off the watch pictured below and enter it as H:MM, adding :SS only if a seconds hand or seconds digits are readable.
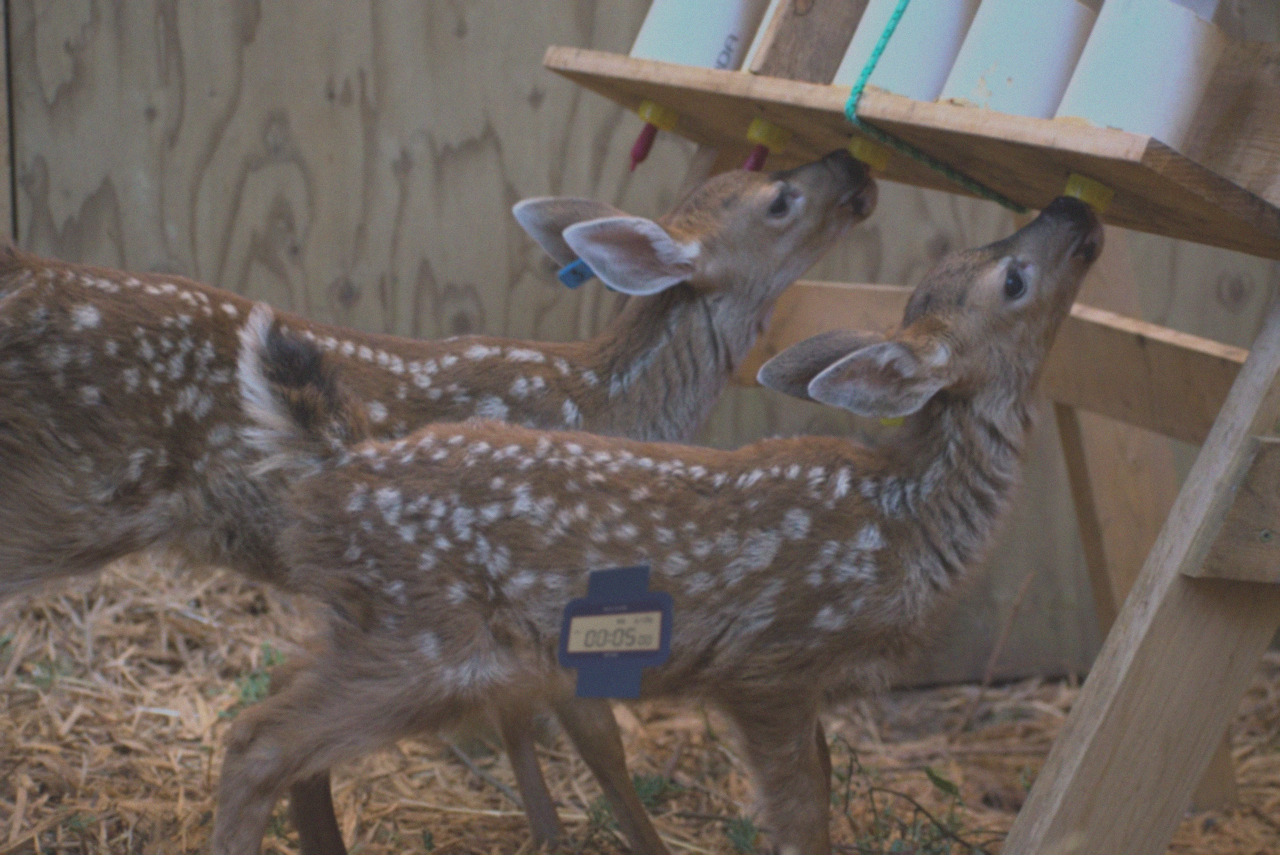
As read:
0:05
